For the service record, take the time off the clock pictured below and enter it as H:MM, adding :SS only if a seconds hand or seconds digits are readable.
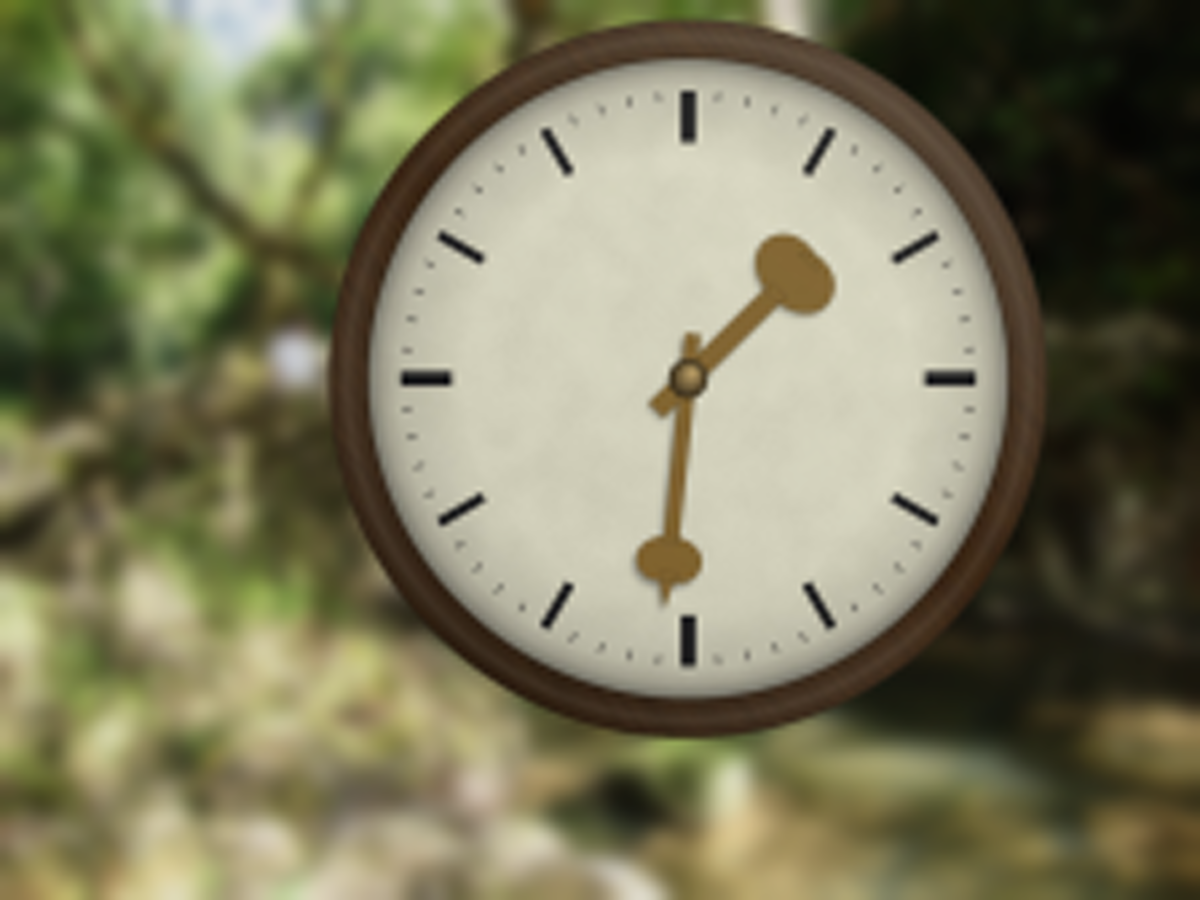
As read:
1:31
